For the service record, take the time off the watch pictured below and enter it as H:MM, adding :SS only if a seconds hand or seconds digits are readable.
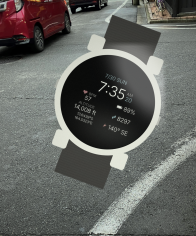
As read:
7:35
